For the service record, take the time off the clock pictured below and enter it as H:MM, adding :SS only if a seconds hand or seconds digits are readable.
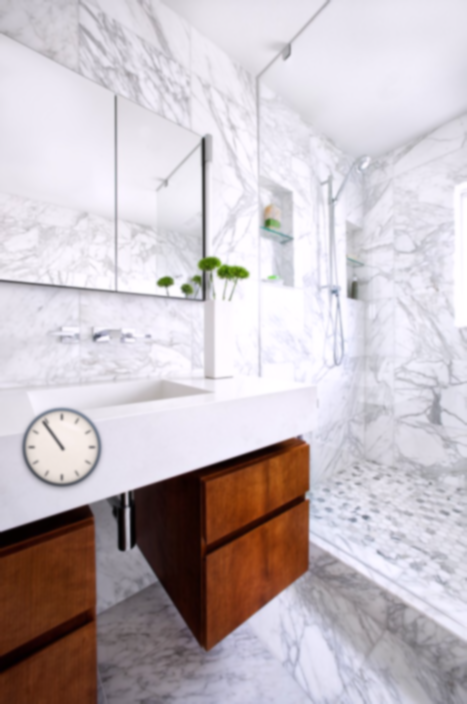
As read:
10:54
